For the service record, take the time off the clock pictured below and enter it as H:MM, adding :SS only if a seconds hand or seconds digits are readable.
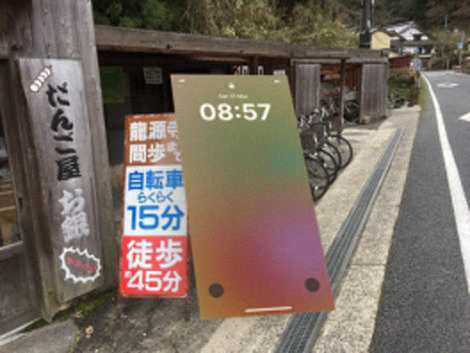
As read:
8:57
